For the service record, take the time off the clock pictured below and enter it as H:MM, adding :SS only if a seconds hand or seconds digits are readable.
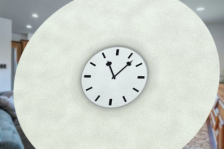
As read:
11:07
